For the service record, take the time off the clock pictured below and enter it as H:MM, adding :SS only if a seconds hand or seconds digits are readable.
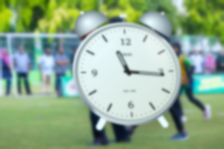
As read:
11:16
